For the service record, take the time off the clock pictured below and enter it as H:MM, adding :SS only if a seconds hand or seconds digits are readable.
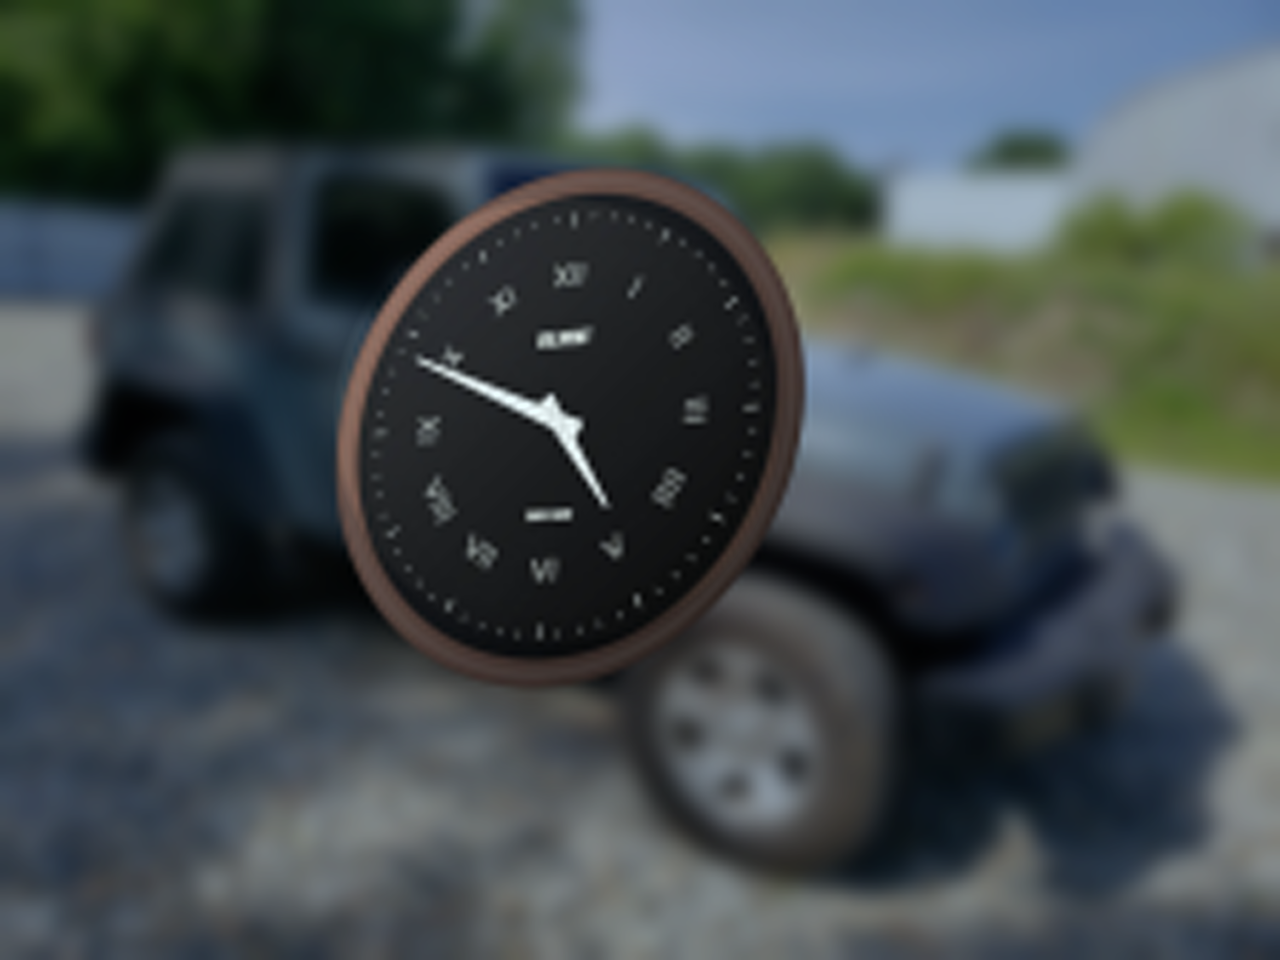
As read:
4:49
